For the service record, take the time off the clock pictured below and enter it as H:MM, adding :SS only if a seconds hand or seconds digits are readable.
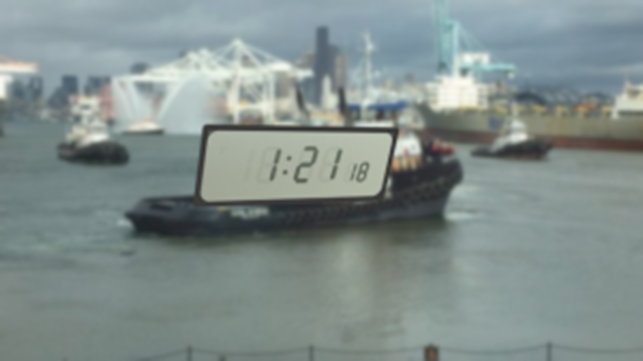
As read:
1:21:18
